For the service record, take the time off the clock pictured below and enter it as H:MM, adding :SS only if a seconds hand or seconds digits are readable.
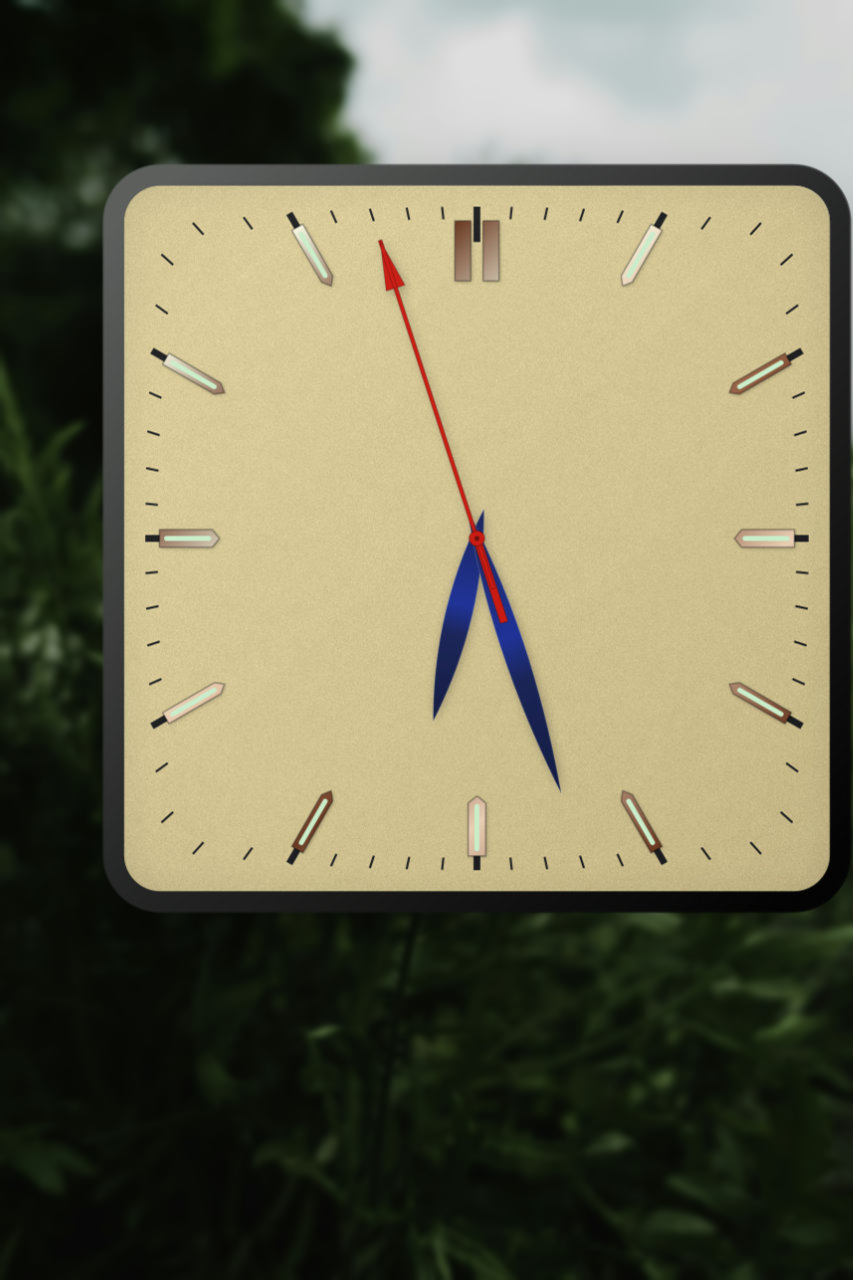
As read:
6:26:57
